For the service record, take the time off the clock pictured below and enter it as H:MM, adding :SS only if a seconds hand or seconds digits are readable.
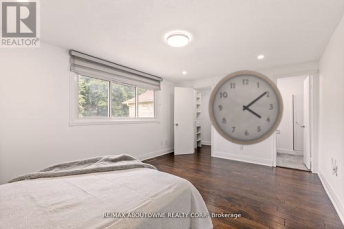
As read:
4:09
